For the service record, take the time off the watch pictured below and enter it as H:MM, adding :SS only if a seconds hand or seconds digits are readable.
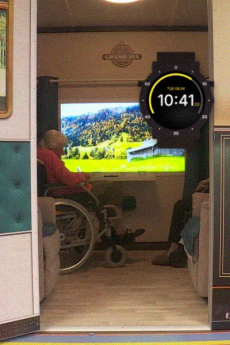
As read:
10:41
